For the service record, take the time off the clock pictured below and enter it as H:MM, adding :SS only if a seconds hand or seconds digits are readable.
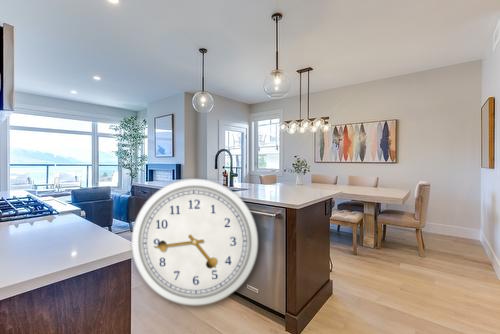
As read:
4:44
